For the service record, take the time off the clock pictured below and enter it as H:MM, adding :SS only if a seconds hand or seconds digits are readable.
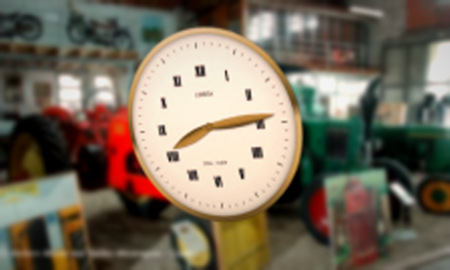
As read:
8:14
